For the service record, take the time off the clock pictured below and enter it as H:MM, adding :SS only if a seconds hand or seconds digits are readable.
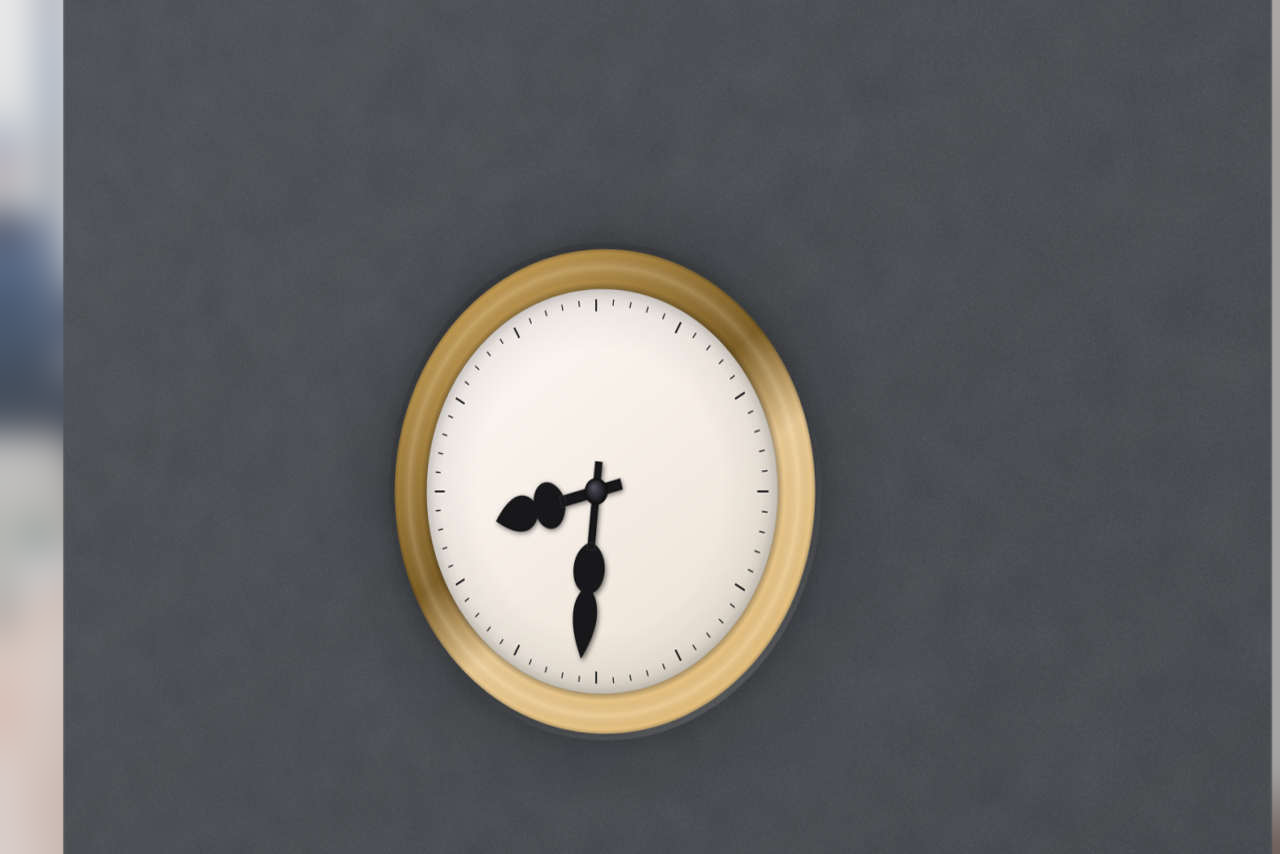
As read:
8:31
